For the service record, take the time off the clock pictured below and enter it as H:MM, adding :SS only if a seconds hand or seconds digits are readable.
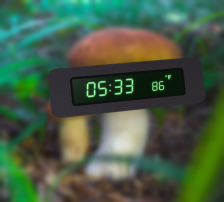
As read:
5:33
